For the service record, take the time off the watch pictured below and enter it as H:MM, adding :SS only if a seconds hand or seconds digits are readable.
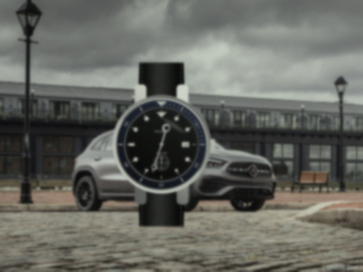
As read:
12:33
